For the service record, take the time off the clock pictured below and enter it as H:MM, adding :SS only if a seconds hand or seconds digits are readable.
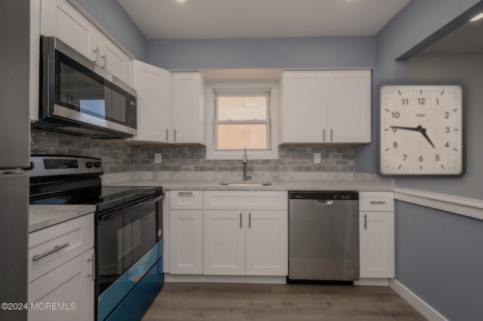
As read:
4:46
